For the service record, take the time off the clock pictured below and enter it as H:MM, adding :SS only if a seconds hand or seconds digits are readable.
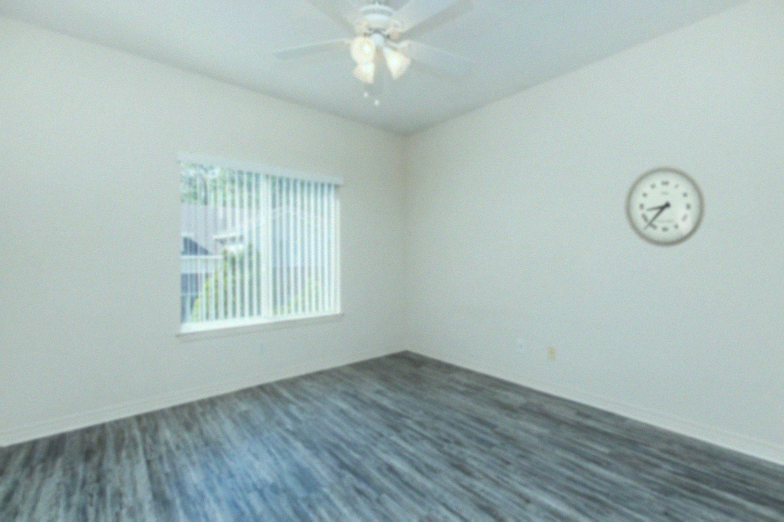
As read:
8:37
